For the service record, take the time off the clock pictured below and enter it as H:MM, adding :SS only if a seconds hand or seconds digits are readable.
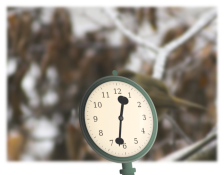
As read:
12:32
